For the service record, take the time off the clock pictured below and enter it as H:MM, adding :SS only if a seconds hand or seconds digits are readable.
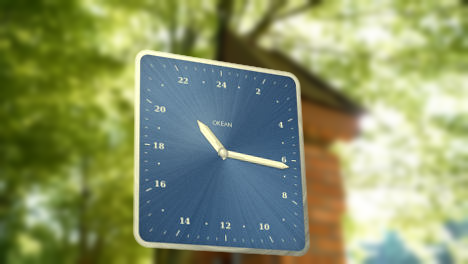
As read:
21:16
